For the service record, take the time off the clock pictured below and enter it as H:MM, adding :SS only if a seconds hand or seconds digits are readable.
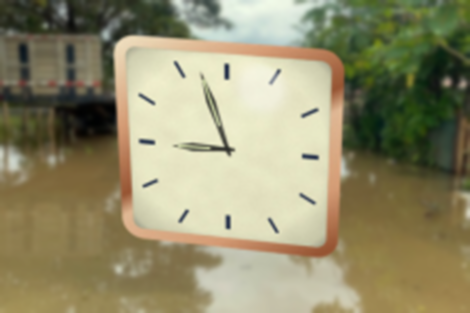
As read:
8:57
